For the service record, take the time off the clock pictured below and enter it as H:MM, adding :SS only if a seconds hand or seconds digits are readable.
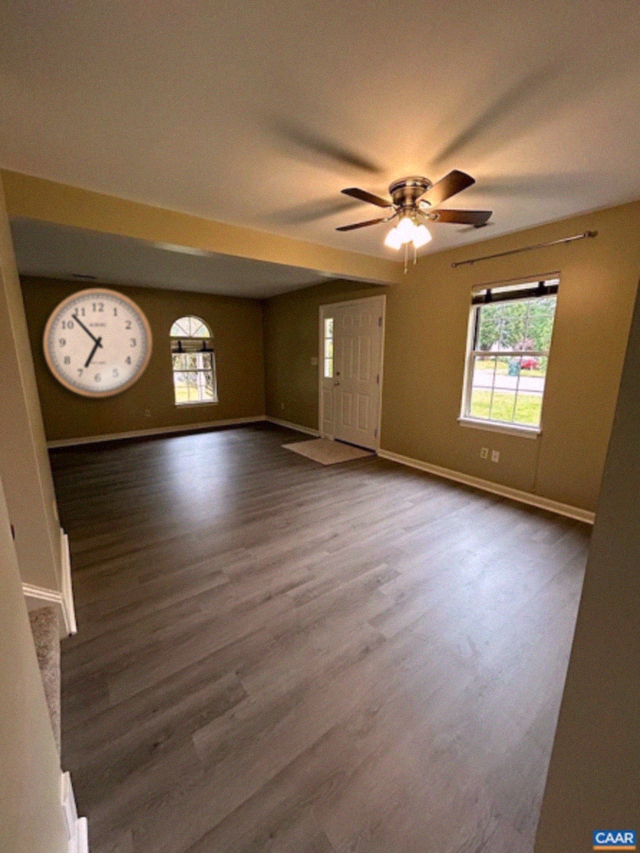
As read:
6:53
